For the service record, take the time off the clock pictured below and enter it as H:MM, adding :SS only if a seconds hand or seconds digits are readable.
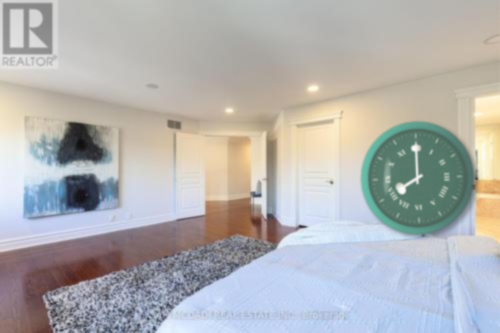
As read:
8:00
